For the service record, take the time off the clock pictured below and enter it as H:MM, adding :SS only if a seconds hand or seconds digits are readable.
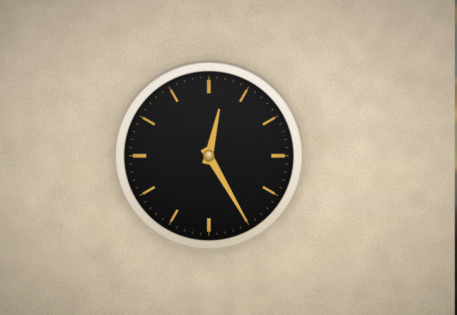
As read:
12:25
